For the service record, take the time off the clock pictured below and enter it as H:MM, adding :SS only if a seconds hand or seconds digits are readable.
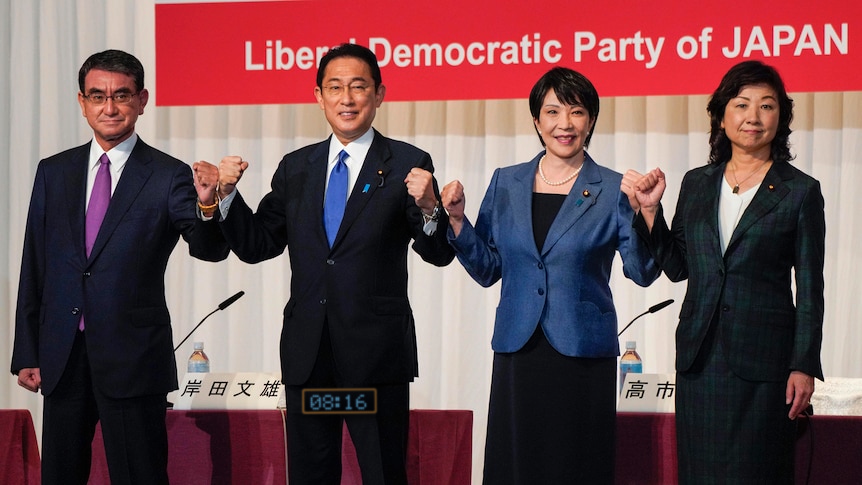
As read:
8:16
